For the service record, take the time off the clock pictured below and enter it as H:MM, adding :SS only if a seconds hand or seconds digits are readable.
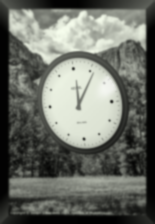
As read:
12:06
